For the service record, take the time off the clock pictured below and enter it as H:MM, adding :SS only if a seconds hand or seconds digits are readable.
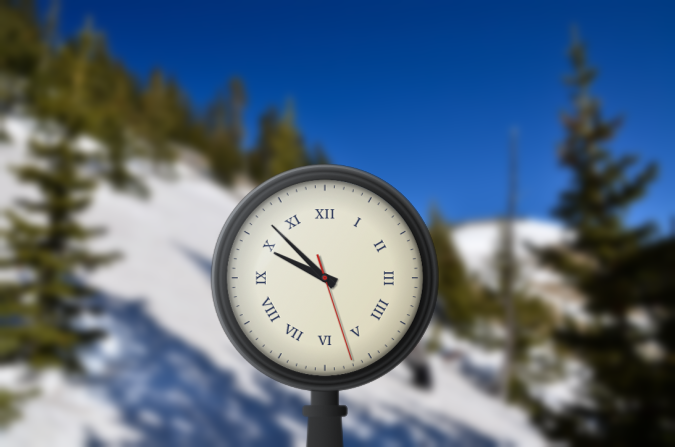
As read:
9:52:27
